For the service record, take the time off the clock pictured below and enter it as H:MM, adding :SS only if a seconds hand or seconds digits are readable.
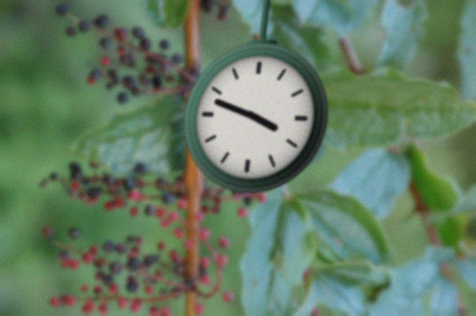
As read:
3:48
